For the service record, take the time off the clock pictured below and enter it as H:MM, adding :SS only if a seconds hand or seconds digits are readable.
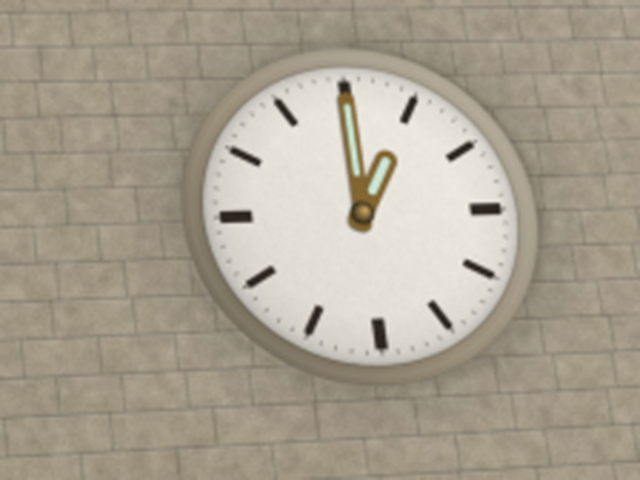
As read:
1:00
